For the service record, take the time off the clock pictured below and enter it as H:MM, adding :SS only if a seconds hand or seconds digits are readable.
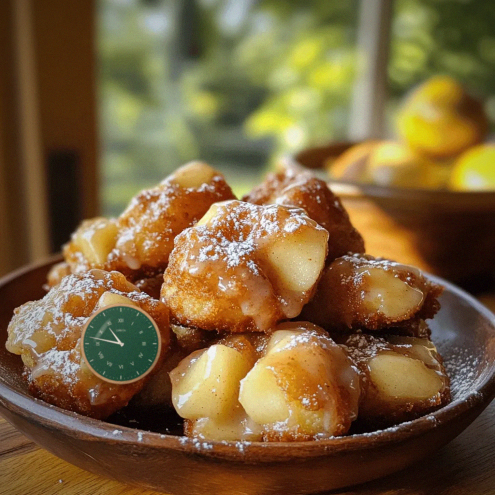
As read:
10:47
